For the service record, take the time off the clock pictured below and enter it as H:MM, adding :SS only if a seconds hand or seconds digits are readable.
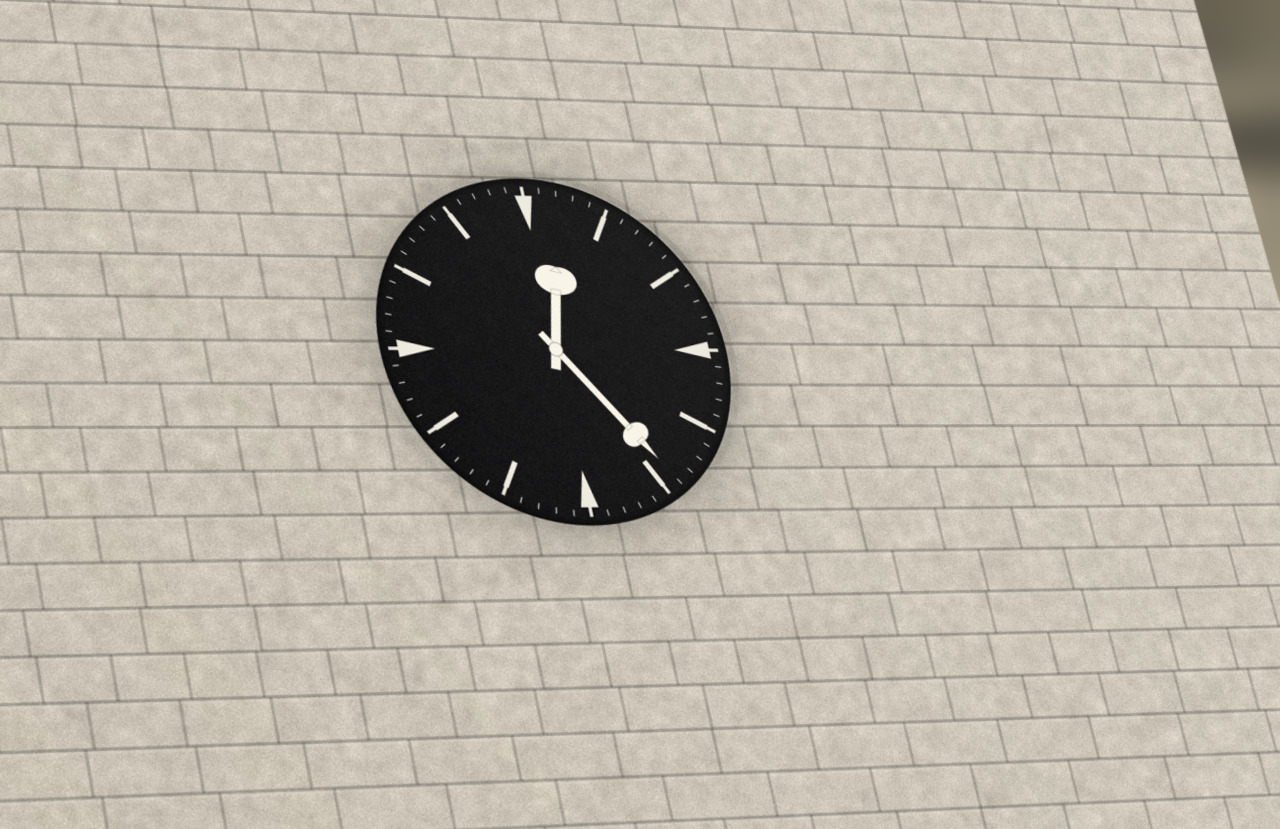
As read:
12:24
